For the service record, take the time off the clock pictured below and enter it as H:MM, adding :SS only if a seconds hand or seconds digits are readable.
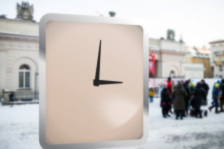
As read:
3:01
